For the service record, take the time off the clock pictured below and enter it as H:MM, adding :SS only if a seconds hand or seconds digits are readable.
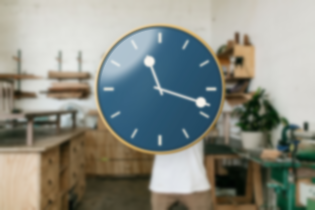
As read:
11:18
